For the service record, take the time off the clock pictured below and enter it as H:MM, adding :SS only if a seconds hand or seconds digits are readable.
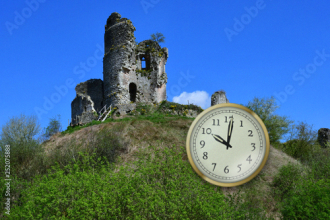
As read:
10:01
